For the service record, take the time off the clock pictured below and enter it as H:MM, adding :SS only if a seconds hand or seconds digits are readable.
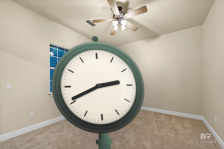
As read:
2:41
